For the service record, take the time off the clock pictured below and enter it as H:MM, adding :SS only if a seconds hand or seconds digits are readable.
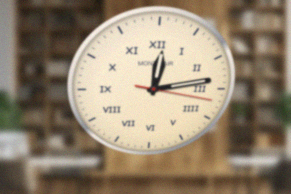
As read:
12:13:17
